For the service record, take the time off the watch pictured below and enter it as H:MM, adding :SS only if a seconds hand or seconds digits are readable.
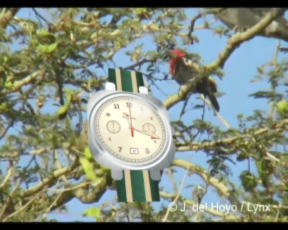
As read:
11:18
